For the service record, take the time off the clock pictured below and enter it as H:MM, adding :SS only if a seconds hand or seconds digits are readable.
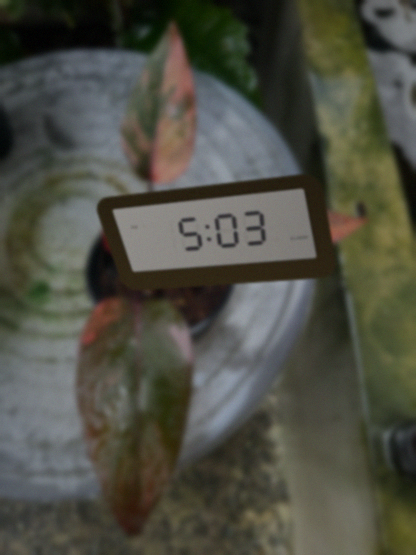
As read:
5:03
